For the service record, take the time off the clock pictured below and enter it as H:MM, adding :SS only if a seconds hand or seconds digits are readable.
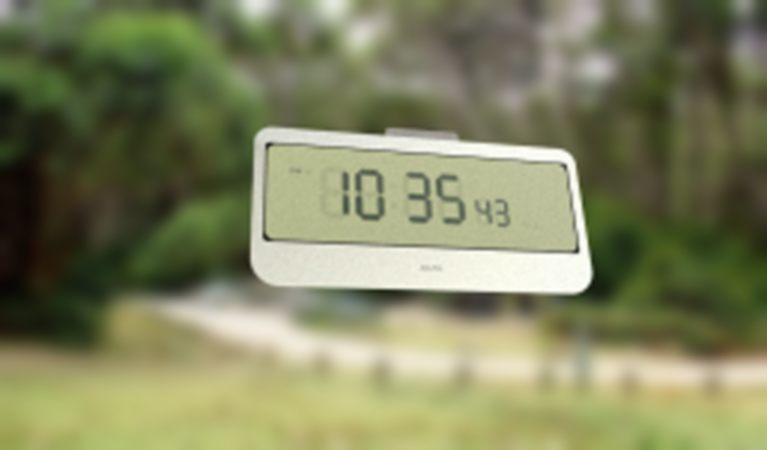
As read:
10:35:43
